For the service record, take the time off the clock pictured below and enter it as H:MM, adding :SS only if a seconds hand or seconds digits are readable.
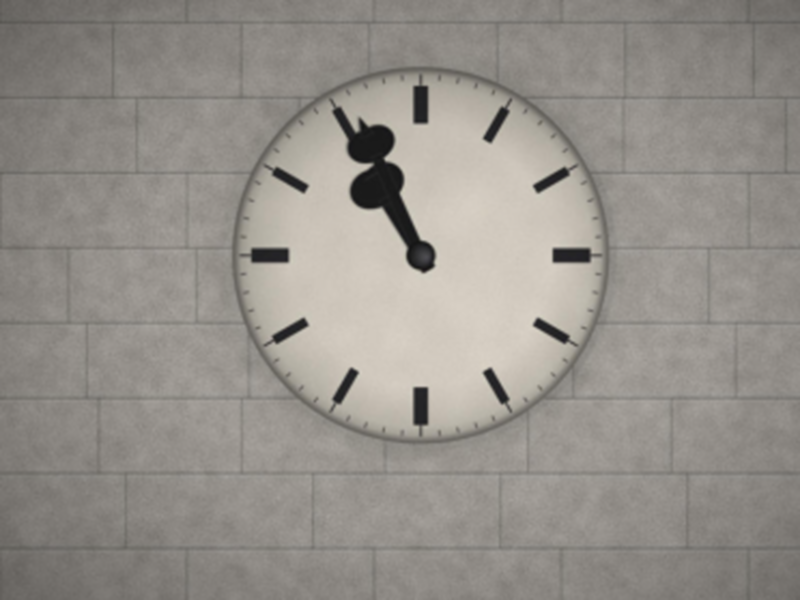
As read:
10:56
